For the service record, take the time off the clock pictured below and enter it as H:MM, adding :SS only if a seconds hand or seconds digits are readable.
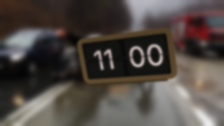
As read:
11:00
